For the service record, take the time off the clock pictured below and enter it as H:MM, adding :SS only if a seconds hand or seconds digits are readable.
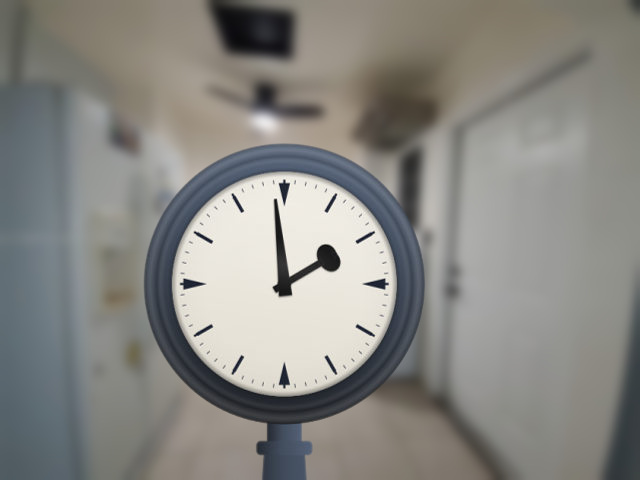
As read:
1:59
